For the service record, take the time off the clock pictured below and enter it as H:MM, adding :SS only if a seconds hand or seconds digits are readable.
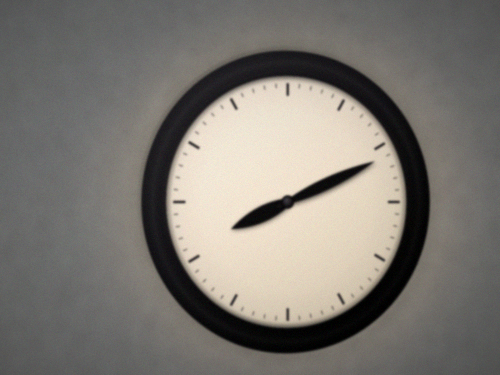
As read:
8:11
